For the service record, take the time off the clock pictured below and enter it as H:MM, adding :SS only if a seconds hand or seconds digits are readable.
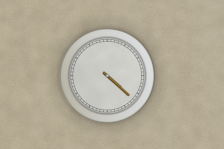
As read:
4:22
